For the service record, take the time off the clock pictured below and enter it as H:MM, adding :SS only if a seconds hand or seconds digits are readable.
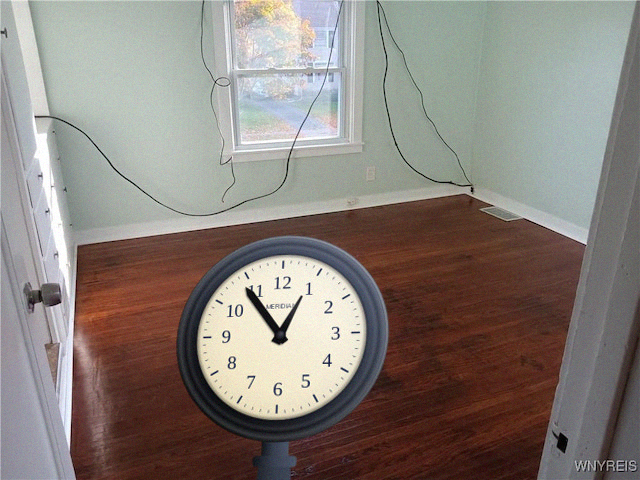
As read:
12:54
